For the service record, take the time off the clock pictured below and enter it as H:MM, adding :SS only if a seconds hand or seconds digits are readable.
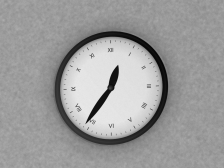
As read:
12:36
